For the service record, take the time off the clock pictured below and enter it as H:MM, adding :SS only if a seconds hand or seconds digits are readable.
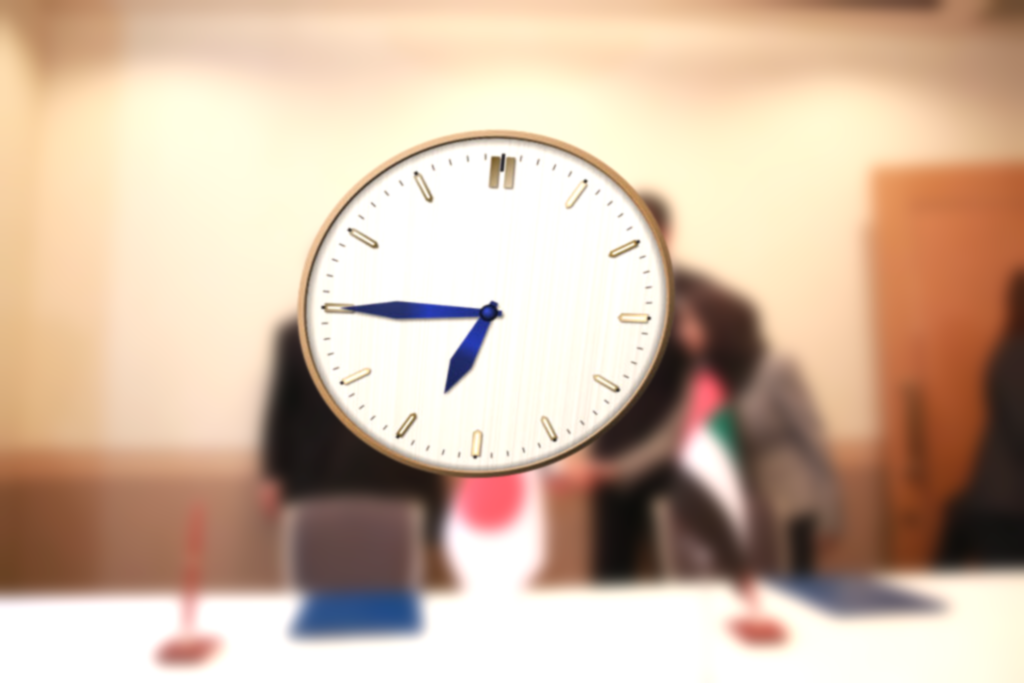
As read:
6:45
